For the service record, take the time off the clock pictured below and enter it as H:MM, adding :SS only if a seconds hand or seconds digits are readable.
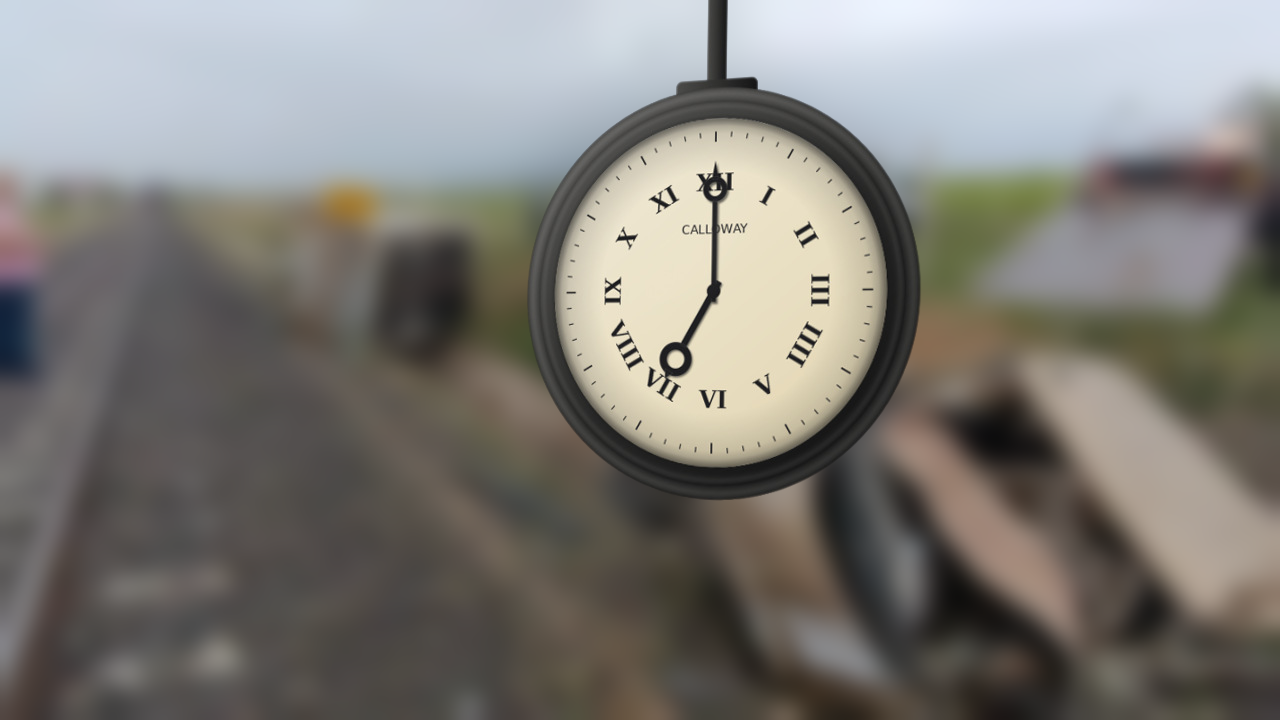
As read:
7:00
